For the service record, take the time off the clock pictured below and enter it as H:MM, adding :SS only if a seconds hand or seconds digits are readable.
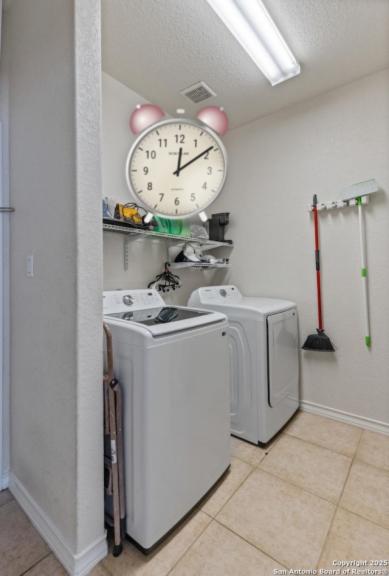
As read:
12:09
